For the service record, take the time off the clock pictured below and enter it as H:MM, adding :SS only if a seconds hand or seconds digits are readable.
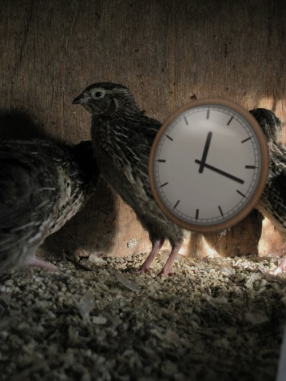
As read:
12:18
